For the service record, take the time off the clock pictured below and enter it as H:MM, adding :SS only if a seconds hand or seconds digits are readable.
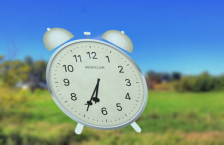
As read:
6:35
